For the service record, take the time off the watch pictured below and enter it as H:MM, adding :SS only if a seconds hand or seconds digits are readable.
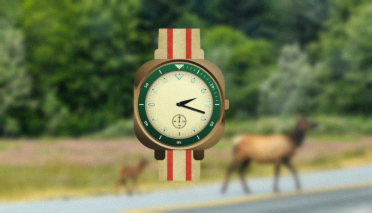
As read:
2:18
